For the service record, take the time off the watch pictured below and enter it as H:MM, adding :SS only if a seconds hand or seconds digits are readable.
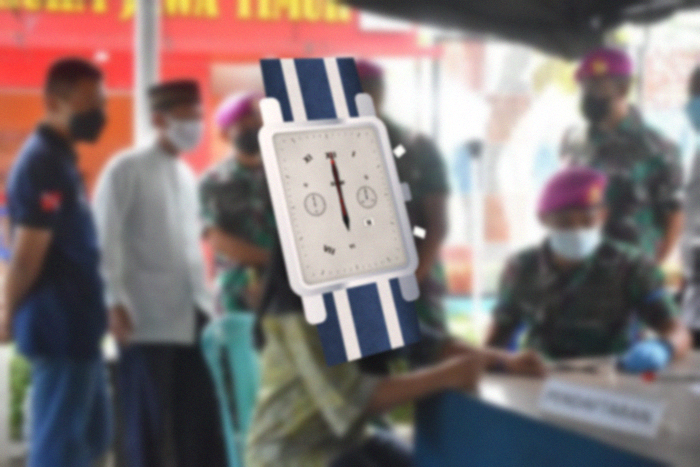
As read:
6:00
